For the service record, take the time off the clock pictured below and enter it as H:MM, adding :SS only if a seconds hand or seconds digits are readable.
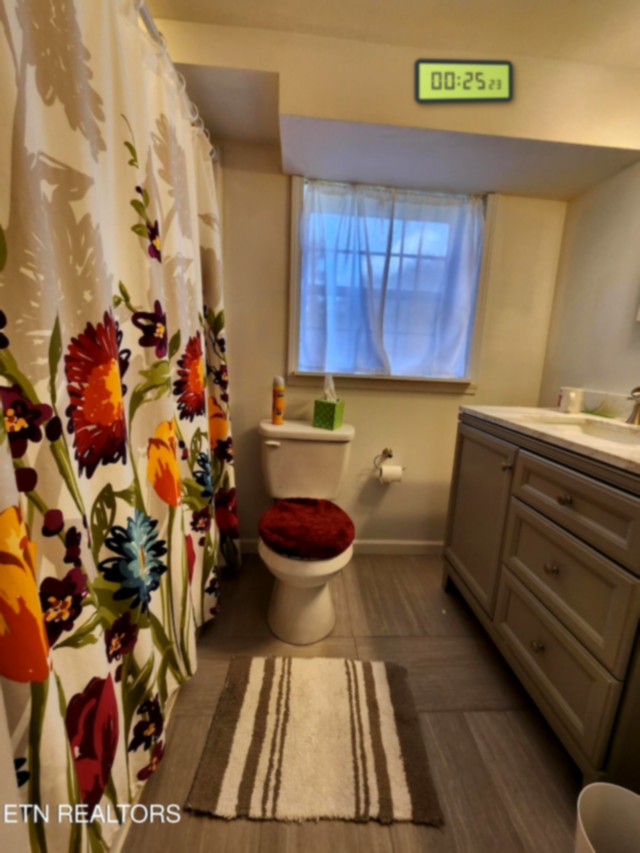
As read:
0:25
